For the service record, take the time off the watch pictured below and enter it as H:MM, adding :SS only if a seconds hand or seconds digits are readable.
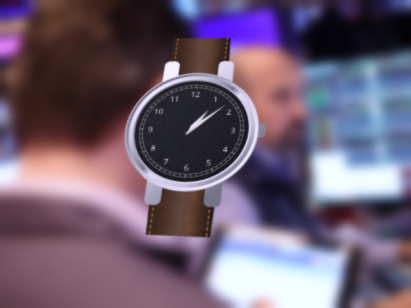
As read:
1:08
